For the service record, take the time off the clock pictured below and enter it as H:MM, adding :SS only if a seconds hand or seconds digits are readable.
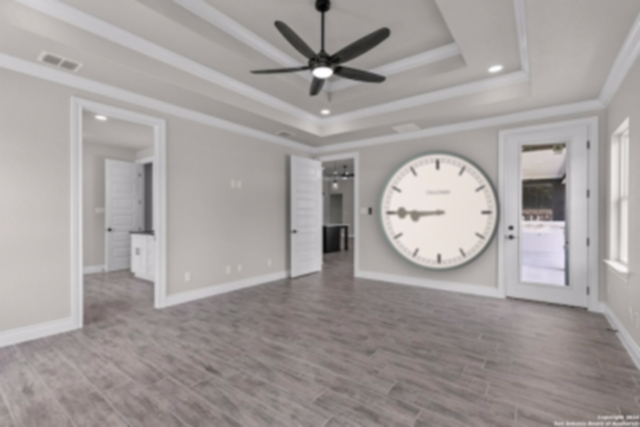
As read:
8:45
